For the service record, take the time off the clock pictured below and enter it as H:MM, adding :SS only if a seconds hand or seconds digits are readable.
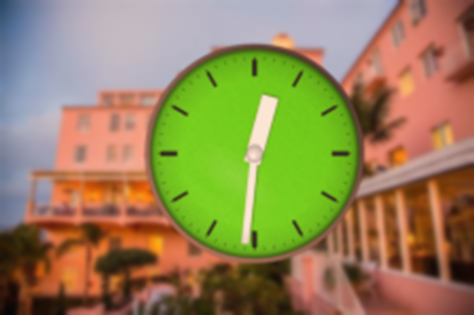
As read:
12:31
